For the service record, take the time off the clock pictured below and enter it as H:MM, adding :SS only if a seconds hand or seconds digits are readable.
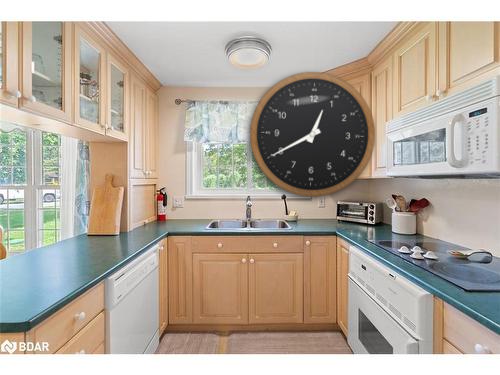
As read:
12:40
